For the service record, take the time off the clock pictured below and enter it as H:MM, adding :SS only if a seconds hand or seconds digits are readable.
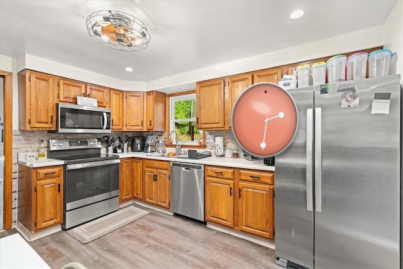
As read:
2:32
